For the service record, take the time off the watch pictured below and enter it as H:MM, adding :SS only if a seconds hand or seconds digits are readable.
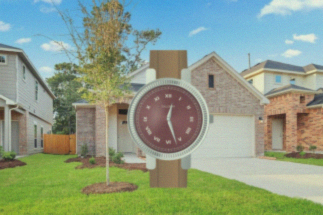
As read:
12:27
